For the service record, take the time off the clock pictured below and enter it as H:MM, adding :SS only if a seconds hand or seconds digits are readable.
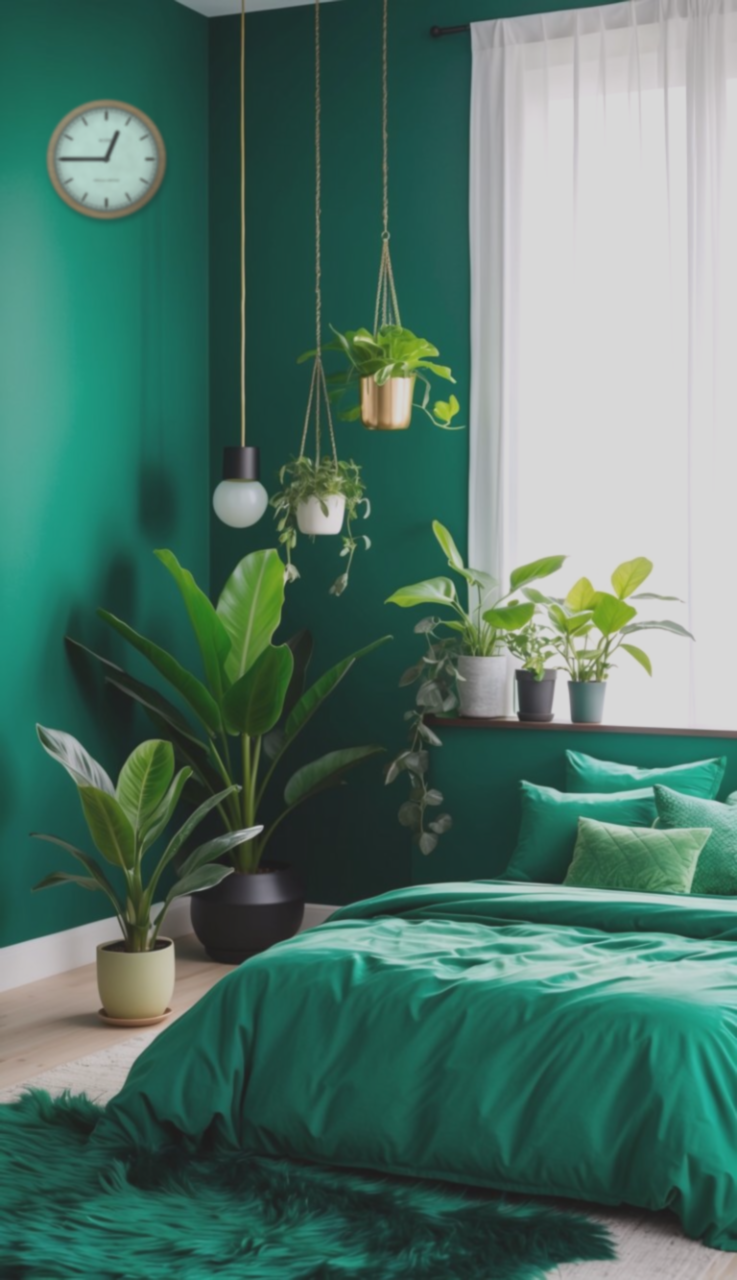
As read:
12:45
